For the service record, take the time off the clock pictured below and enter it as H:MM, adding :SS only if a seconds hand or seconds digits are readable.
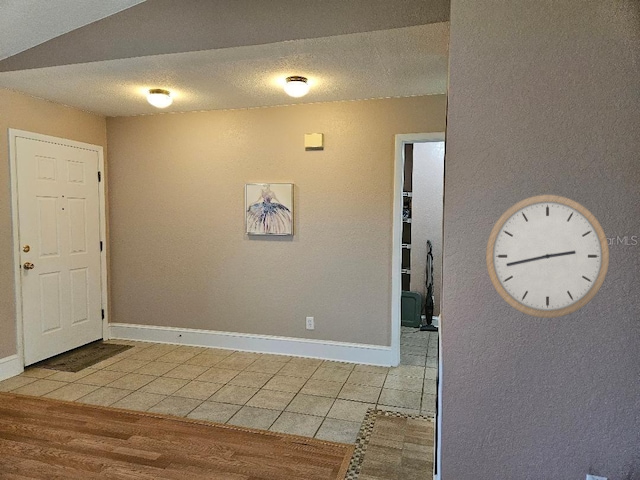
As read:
2:43
